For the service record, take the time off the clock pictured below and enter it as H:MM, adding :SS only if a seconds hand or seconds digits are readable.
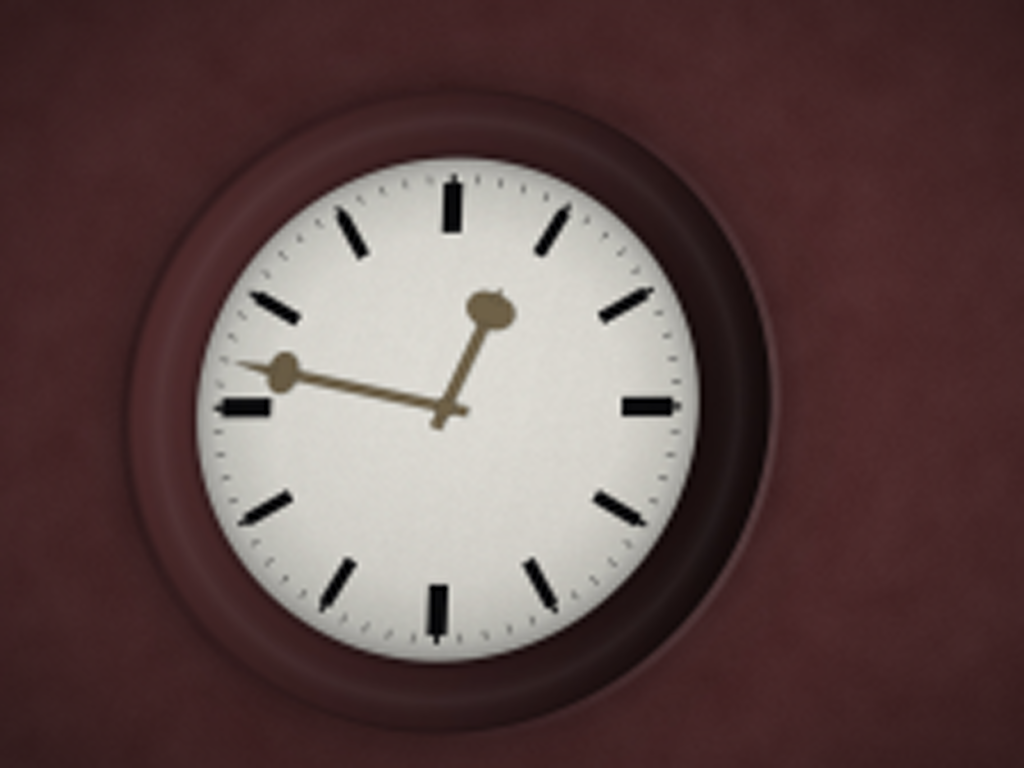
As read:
12:47
